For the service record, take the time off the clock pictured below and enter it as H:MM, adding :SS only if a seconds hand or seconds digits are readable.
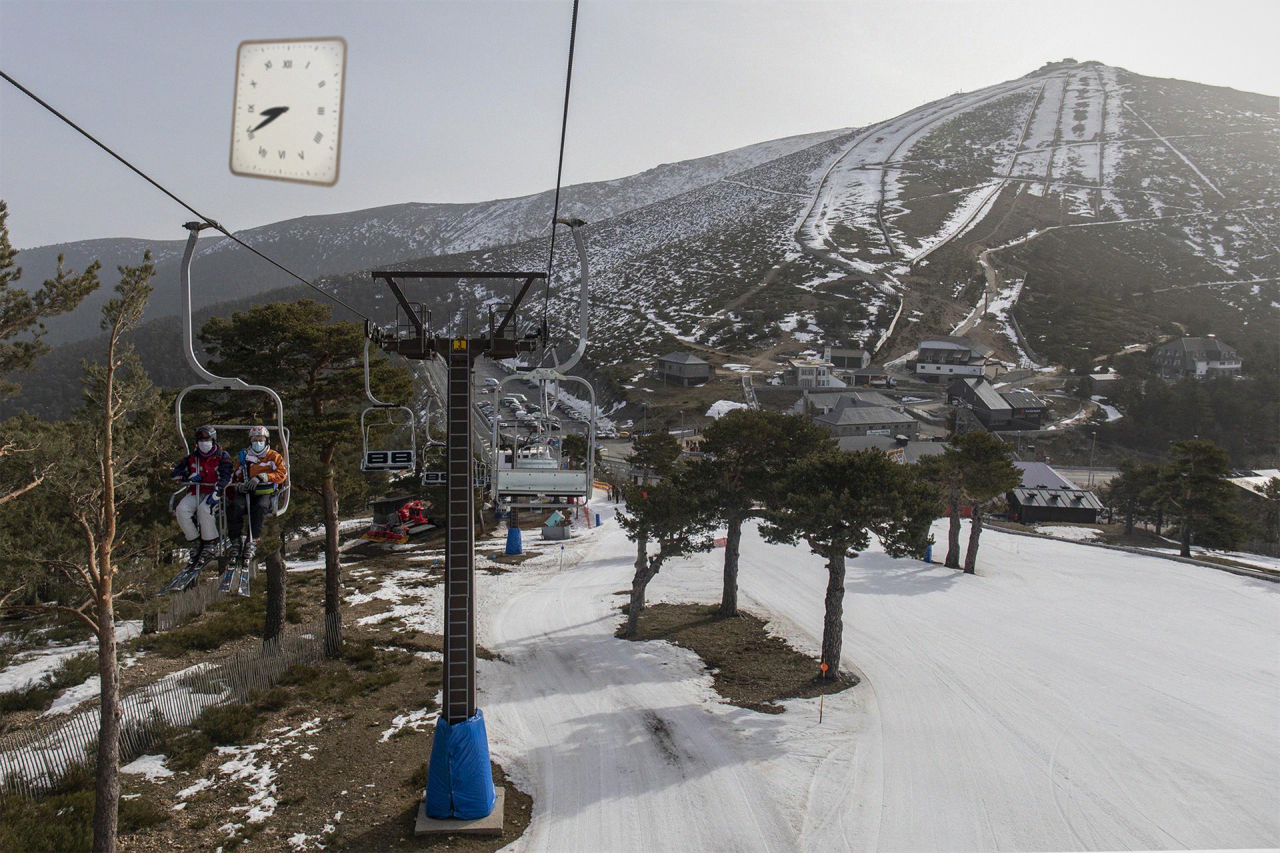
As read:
8:40
